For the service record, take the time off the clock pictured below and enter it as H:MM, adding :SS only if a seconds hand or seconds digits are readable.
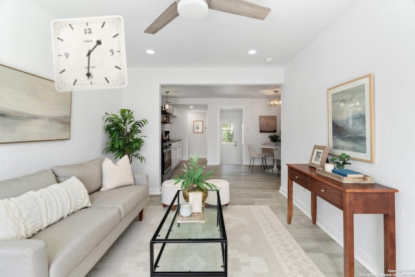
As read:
1:31
